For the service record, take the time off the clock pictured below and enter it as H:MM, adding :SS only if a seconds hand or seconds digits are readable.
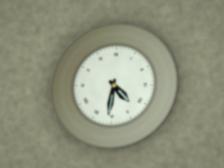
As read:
4:31
